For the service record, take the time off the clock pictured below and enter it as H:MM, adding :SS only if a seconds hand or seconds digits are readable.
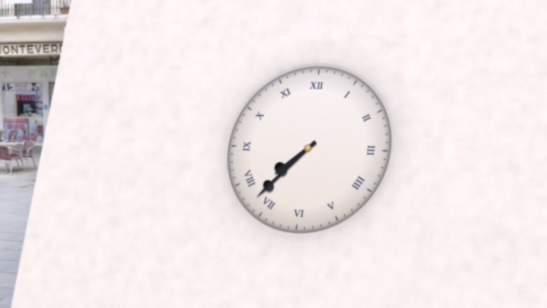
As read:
7:37
